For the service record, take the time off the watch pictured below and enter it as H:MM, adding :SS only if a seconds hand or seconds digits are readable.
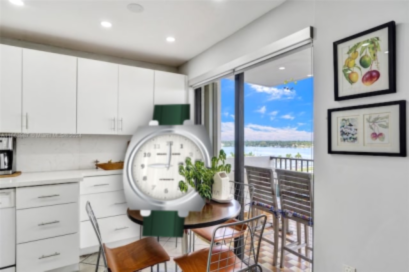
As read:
9:00
